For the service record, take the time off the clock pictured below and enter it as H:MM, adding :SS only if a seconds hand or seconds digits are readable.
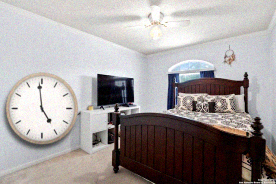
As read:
4:59
